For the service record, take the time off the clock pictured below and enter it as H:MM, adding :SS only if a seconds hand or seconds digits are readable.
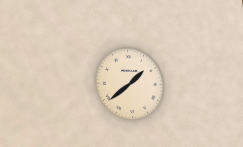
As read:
1:39
